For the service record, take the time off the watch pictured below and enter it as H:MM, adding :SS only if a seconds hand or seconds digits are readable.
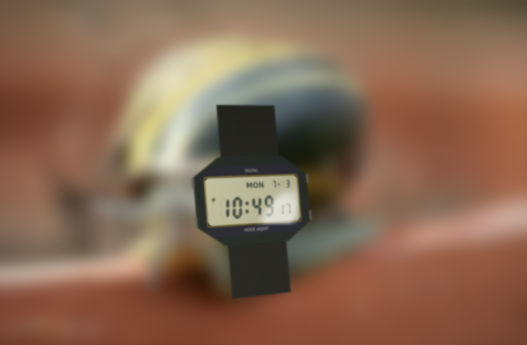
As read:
10:49:17
